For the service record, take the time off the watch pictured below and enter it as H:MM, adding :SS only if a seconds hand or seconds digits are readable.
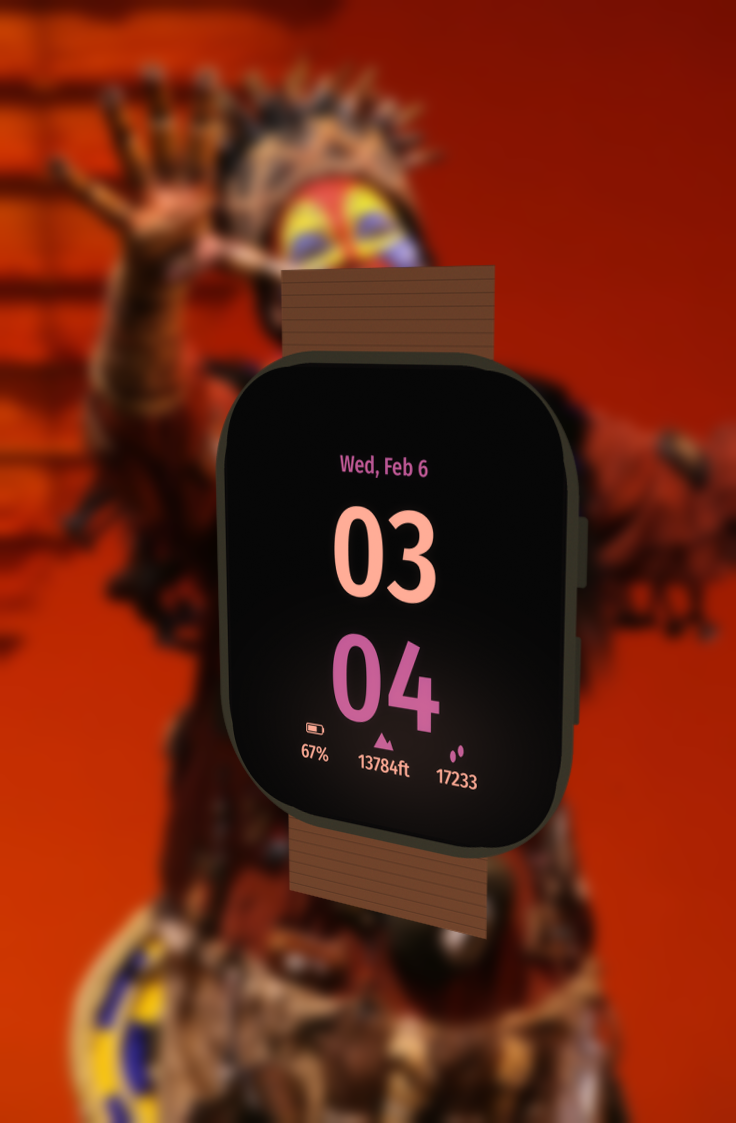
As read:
3:04
